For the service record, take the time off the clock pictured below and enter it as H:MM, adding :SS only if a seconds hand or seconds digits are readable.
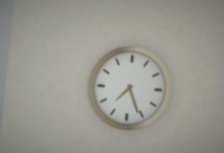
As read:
7:26
